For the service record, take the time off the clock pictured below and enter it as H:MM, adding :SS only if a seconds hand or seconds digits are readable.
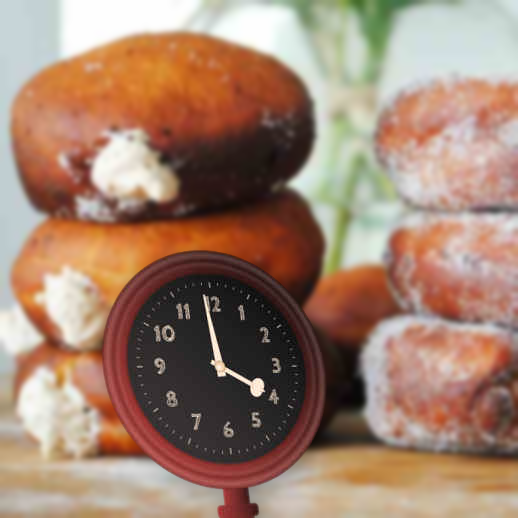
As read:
3:59
